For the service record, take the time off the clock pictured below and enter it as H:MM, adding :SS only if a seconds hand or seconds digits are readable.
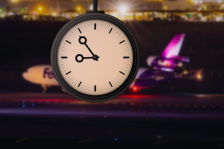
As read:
8:54
